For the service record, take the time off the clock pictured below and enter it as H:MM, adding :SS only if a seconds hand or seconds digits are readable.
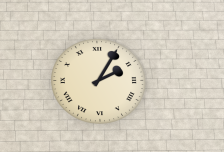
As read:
2:05
